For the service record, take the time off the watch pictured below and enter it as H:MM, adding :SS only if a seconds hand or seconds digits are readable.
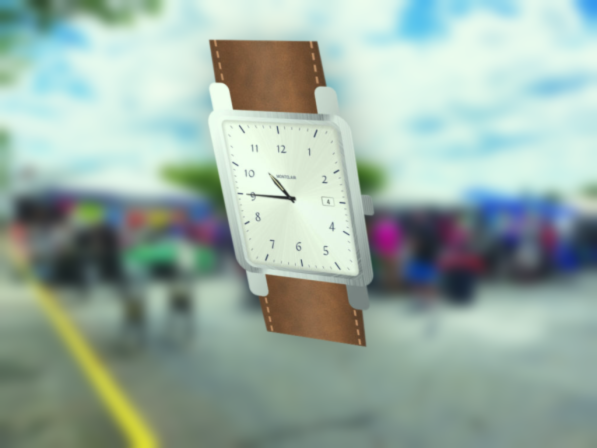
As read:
10:45
